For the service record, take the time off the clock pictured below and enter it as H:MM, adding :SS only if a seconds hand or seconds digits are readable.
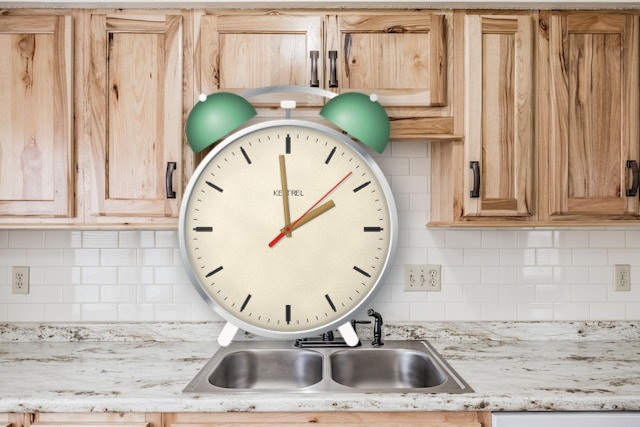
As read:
1:59:08
